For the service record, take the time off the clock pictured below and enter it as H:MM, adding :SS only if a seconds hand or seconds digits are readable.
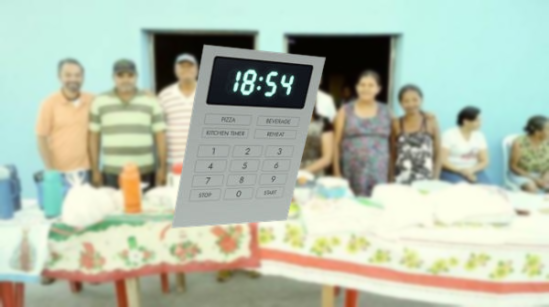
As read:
18:54
